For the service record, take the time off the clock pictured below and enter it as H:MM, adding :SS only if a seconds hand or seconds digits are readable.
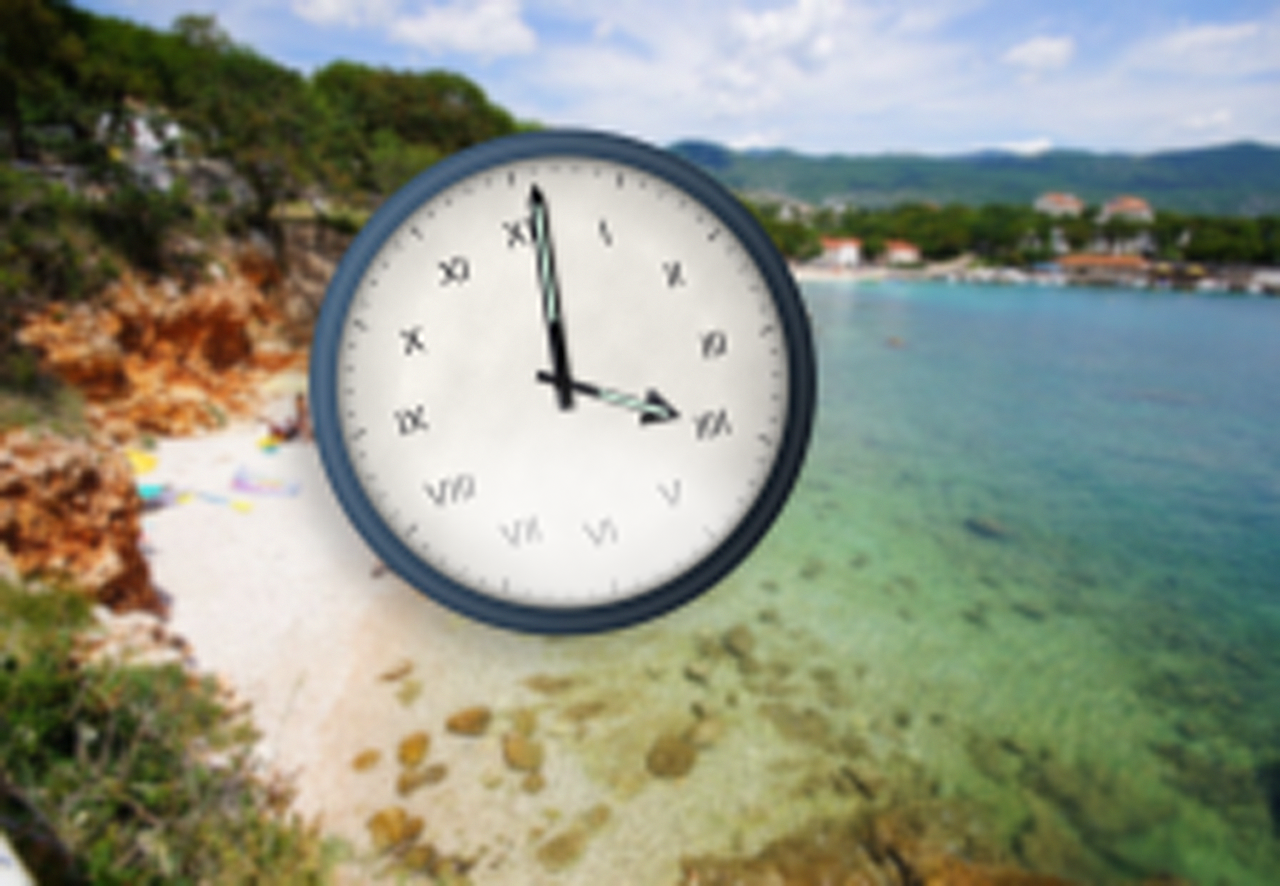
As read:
4:01
